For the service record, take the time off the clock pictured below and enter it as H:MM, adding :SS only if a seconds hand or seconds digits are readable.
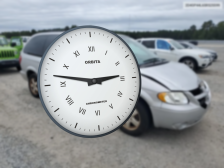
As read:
2:47
